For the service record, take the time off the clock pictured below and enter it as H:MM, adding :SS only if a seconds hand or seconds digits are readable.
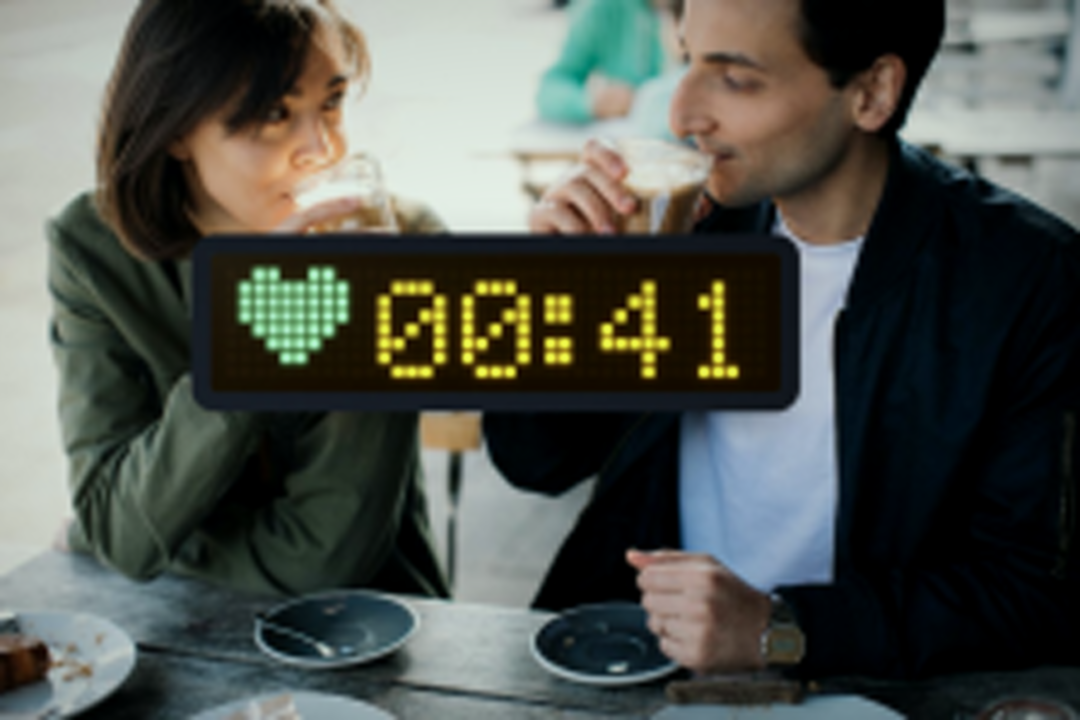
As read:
0:41
